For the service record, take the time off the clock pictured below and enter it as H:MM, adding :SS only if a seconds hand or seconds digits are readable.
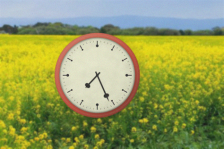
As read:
7:26
